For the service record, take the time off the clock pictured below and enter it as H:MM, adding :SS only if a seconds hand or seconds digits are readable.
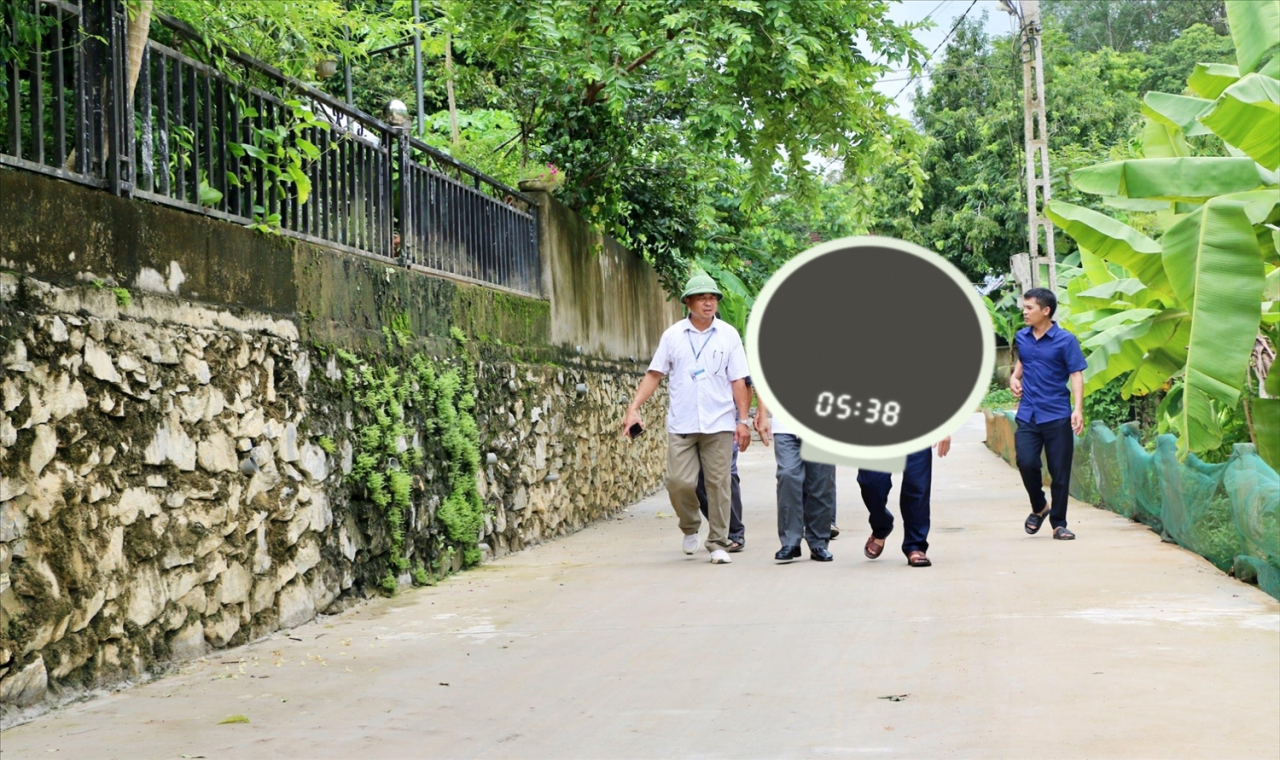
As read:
5:38
